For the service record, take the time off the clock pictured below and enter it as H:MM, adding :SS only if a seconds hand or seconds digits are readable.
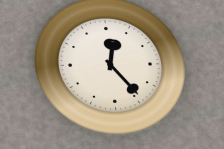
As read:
12:24
